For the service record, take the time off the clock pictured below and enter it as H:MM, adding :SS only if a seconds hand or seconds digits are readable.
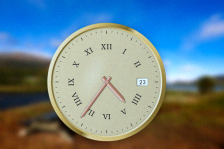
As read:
4:36
